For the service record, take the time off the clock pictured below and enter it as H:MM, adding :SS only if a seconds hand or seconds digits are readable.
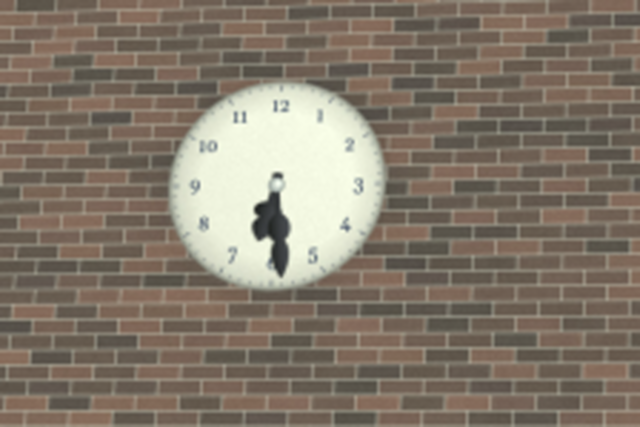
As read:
6:29
